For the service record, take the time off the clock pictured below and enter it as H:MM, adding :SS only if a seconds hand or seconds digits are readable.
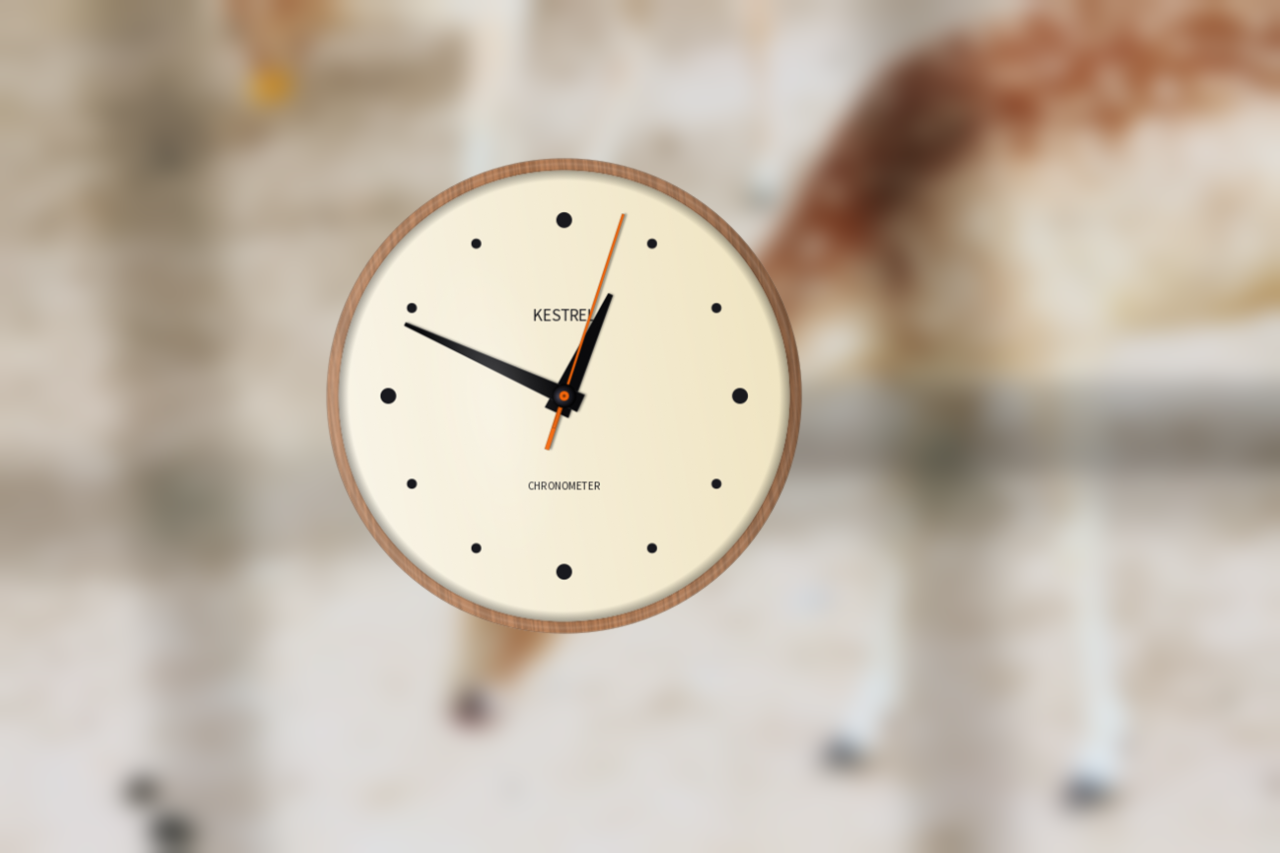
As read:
12:49:03
